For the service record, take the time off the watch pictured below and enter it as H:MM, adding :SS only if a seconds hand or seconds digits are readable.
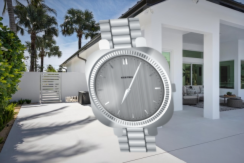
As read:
7:05
